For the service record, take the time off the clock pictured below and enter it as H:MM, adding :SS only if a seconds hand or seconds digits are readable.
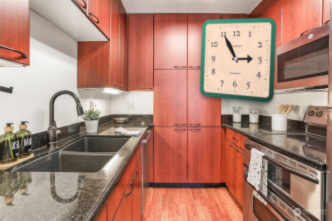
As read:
2:55
